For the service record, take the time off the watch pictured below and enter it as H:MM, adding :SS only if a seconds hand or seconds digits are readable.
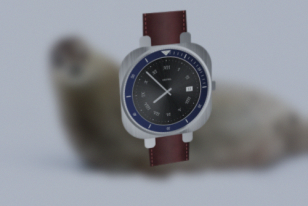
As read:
7:53
